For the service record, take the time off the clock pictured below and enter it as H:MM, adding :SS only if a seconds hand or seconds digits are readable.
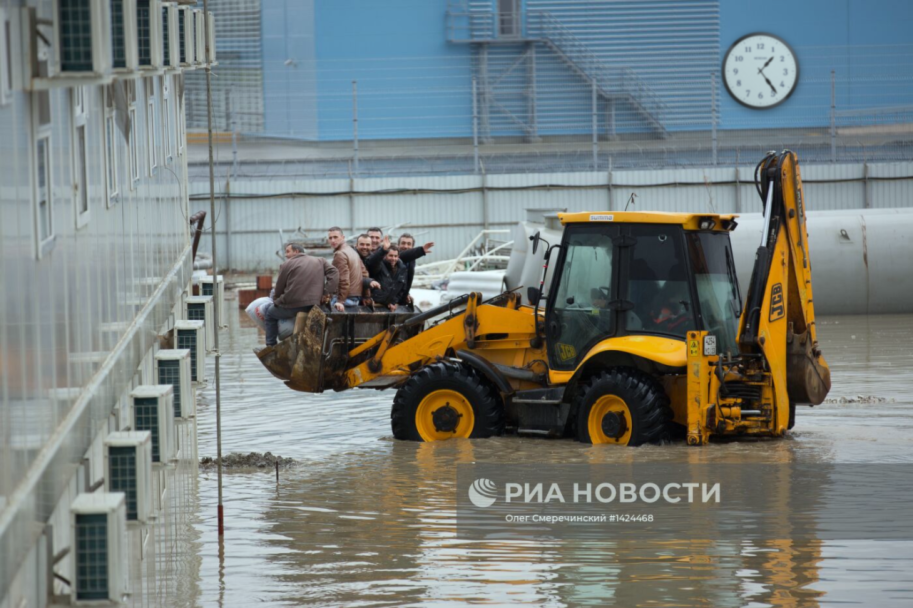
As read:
1:24
